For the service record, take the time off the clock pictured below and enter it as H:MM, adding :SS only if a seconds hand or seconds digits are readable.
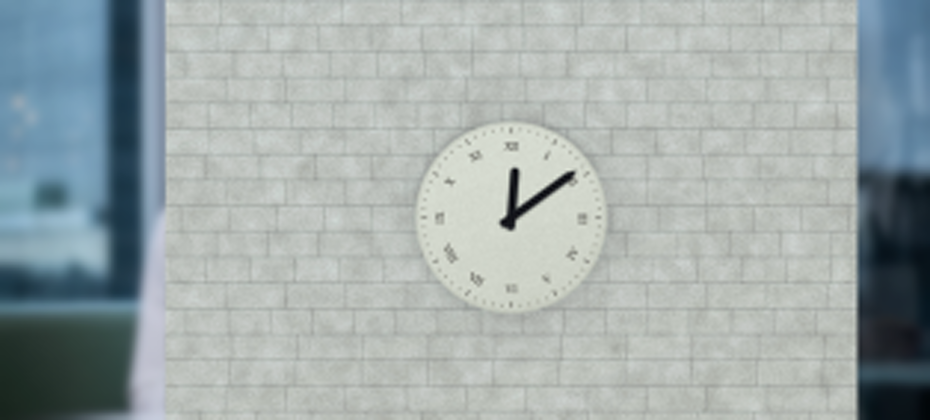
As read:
12:09
